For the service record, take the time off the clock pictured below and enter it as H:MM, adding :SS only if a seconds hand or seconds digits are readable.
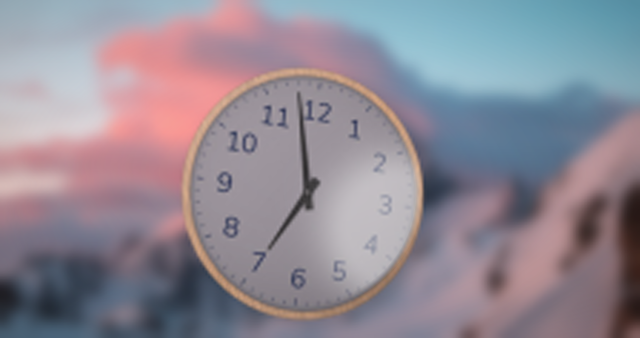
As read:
6:58
